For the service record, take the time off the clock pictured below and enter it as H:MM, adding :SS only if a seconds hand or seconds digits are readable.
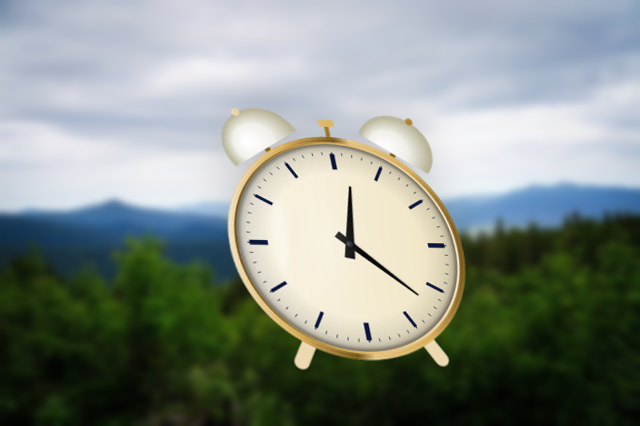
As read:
12:22
